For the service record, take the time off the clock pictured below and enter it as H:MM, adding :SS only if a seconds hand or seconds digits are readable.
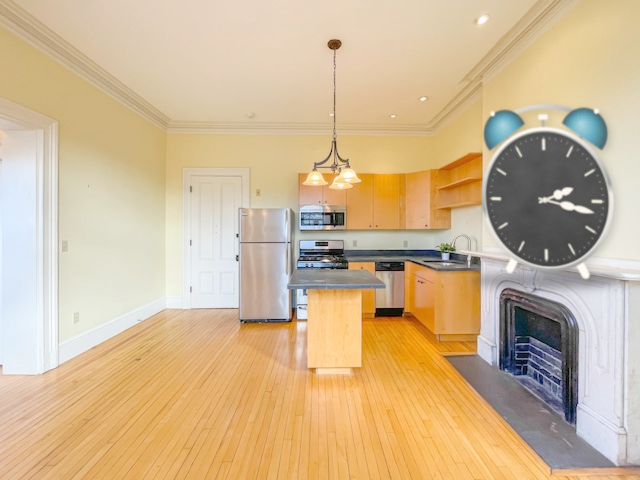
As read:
2:17
